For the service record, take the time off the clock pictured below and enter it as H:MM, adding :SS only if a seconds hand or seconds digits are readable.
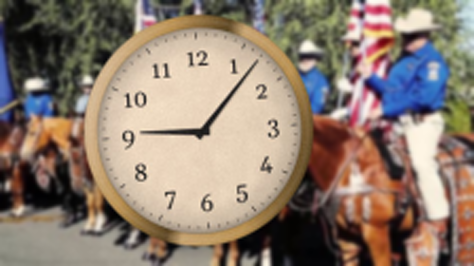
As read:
9:07
